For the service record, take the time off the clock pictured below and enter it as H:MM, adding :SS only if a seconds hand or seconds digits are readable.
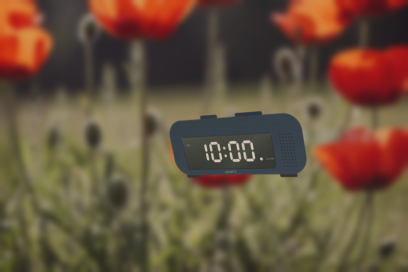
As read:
10:00
